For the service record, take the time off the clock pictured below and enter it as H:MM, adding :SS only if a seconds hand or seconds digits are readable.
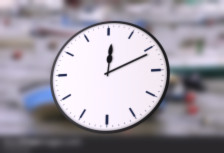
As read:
12:11
